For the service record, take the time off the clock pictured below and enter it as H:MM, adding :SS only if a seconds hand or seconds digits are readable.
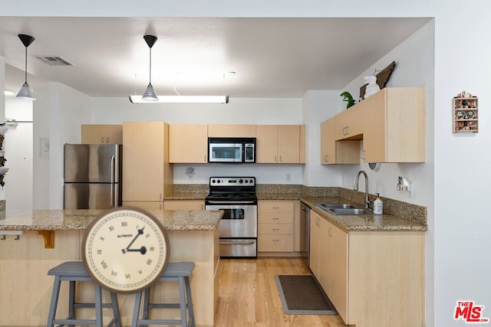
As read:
3:07
